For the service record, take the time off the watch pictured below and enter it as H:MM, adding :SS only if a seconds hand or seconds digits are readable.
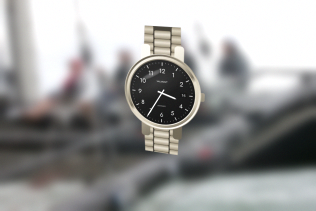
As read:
3:35
